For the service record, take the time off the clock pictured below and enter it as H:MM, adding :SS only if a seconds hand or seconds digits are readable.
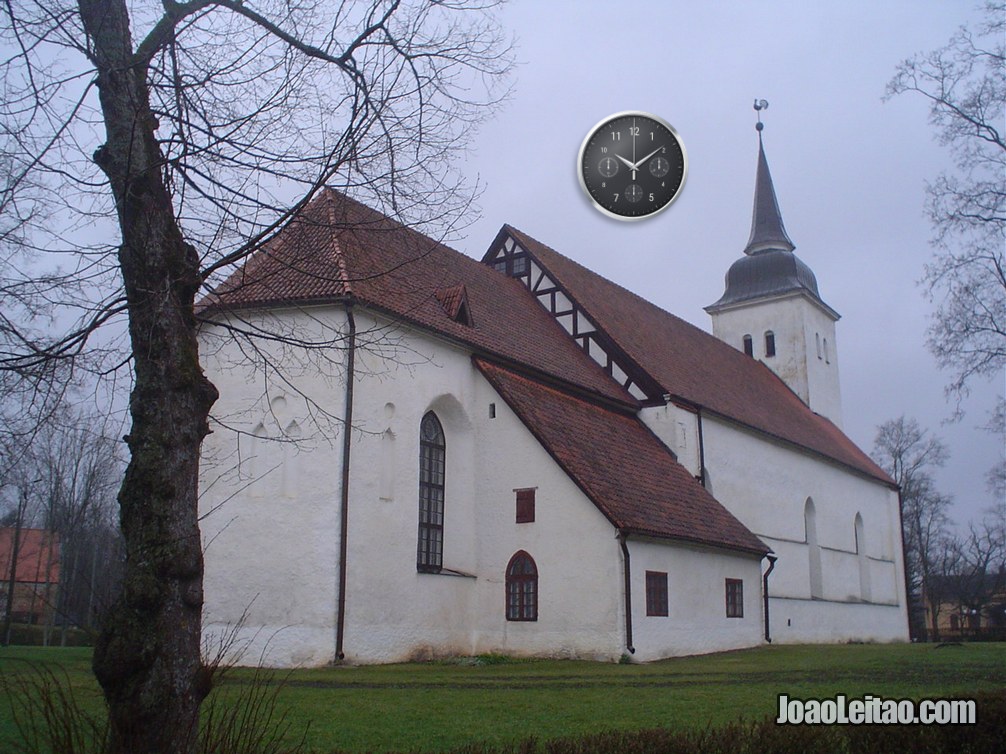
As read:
10:09
